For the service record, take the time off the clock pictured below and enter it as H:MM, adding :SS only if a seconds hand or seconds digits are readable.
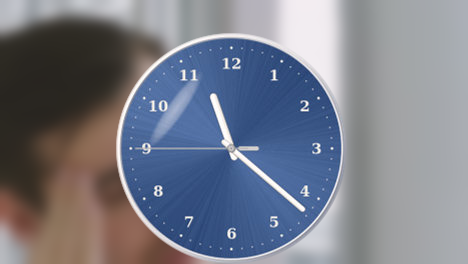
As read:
11:21:45
